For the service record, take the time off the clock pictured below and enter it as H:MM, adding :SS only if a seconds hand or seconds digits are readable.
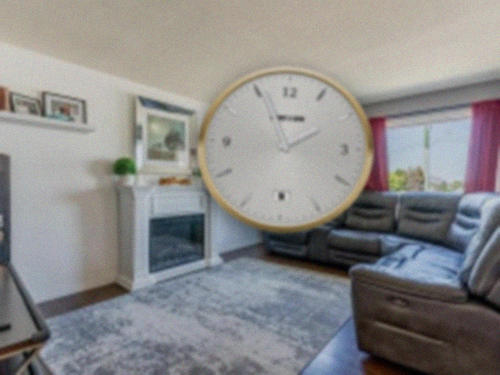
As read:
1:56
